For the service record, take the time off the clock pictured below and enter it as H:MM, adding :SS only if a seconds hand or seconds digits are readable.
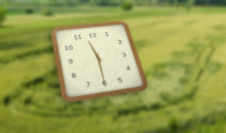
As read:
11:30
